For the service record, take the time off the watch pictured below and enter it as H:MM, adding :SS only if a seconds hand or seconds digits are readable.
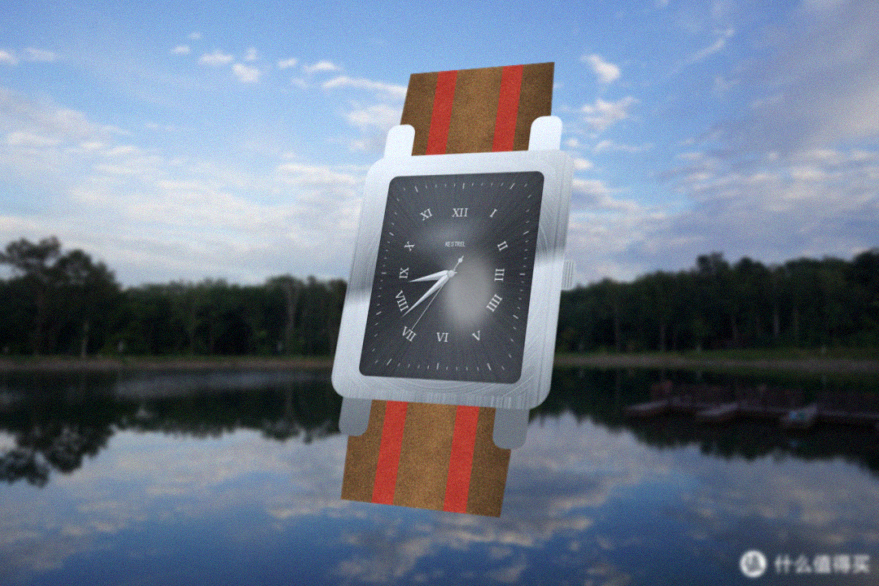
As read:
8:37:35
